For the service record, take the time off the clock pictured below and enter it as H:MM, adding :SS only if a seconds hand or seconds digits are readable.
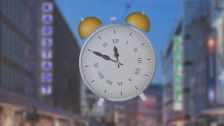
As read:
11:50
